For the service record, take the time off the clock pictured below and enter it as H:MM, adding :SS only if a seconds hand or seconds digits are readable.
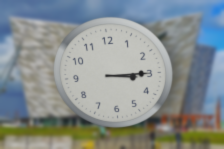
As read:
3:15
